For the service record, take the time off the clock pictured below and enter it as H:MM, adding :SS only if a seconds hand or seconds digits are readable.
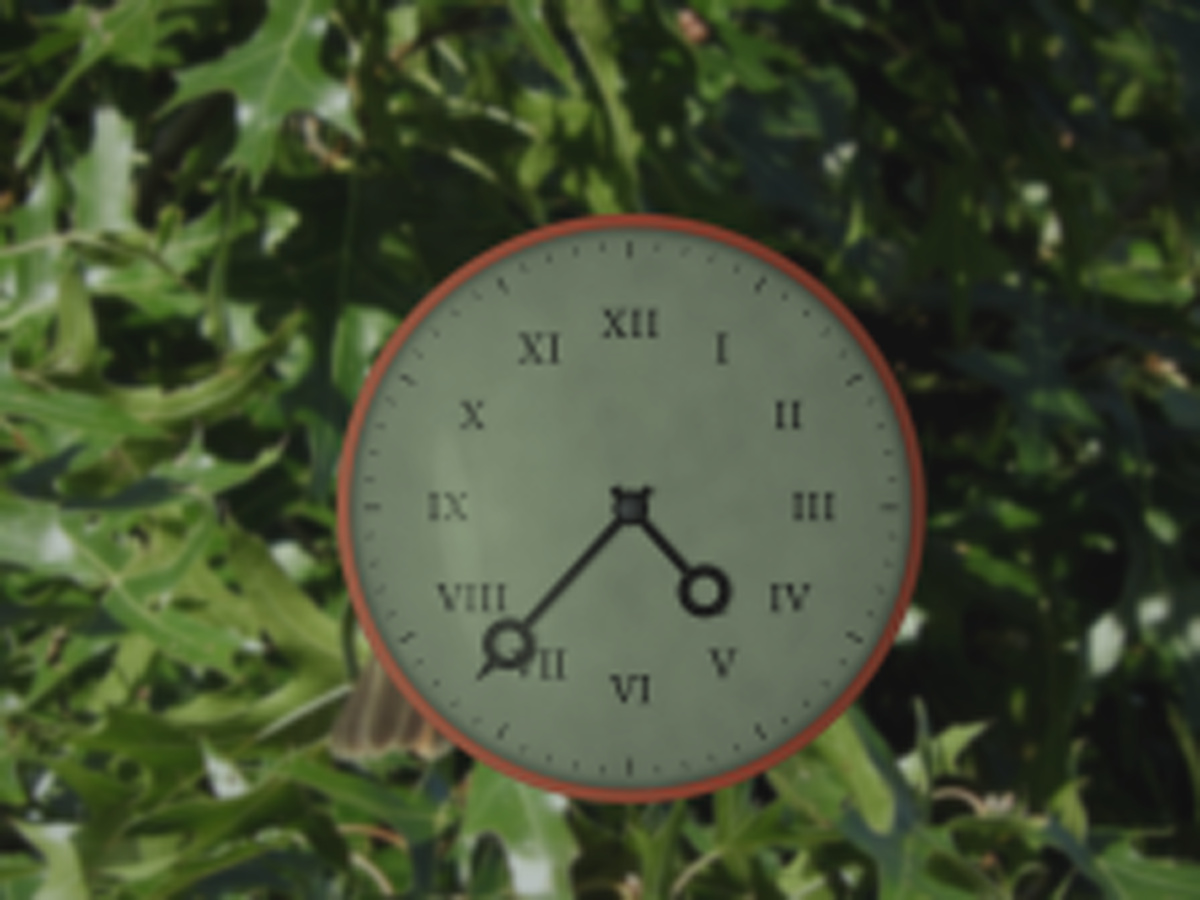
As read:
4:37
